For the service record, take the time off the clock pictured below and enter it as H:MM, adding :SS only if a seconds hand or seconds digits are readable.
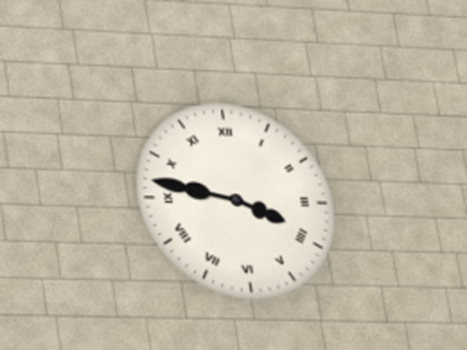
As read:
3:47
